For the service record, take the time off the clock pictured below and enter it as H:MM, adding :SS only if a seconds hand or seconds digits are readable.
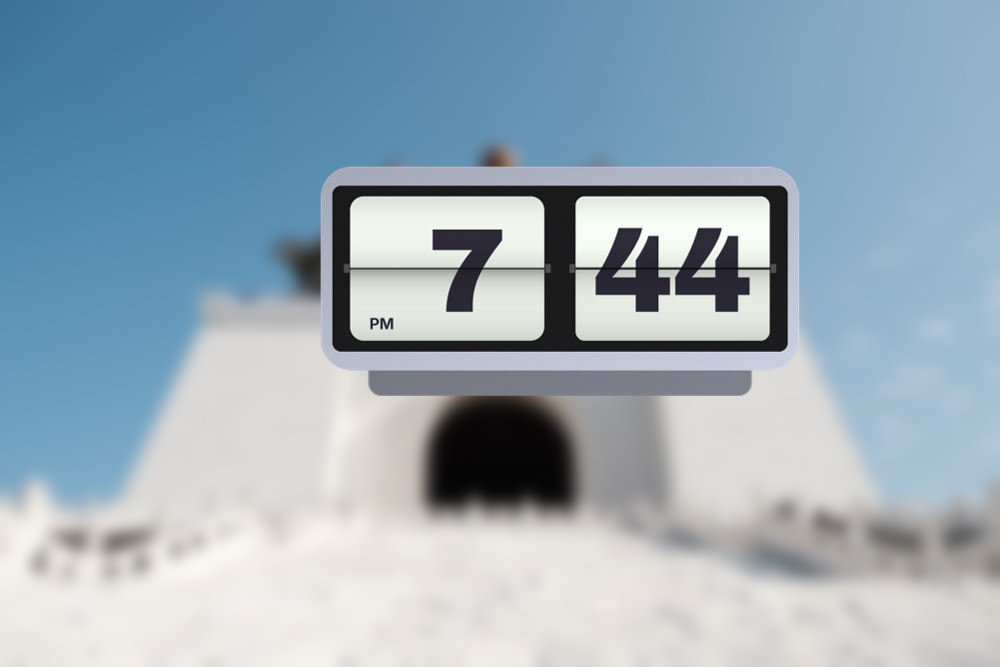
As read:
7:44
